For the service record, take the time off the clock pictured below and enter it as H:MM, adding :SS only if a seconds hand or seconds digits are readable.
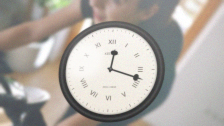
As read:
12:18
